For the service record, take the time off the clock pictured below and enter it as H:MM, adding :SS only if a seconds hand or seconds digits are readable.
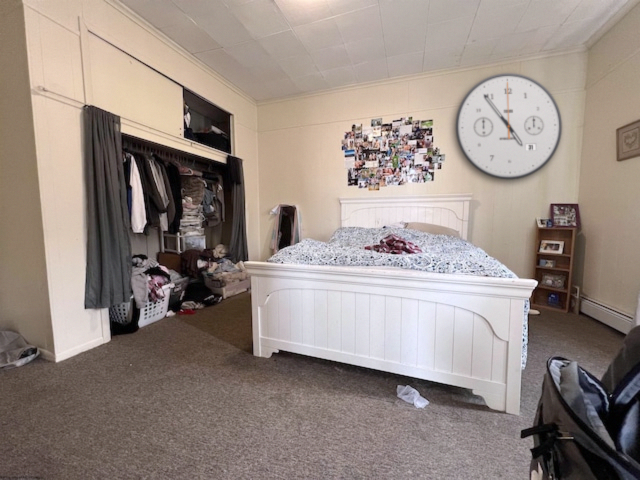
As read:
4:54
